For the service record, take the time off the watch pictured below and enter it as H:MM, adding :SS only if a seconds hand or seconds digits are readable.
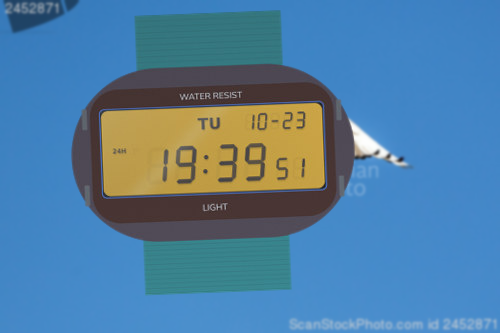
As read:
19:39:51
